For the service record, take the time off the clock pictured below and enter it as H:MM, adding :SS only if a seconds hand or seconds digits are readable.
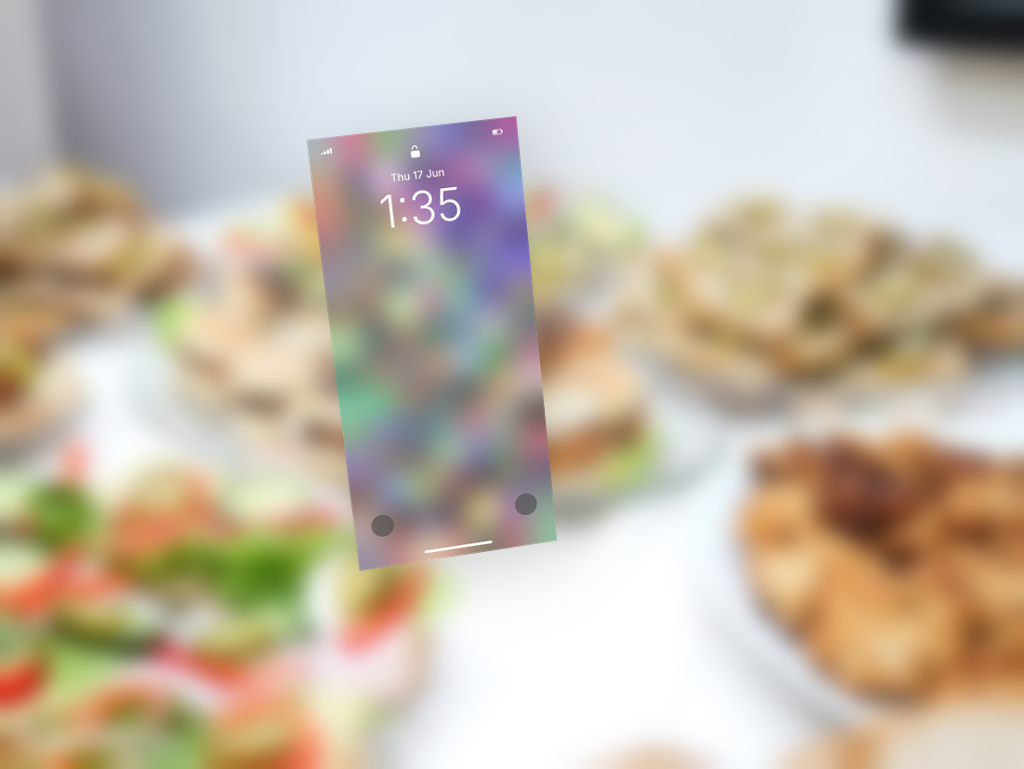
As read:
1:35
